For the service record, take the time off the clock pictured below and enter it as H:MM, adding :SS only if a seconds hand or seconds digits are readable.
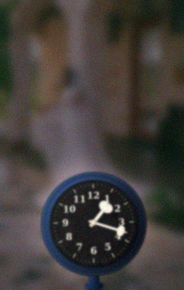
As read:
1:18
